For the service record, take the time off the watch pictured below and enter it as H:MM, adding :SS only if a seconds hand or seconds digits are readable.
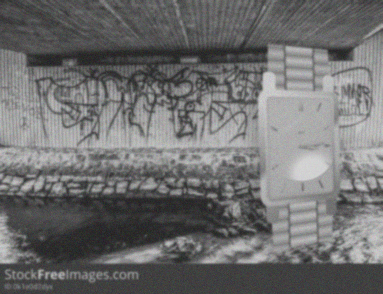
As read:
3:14
